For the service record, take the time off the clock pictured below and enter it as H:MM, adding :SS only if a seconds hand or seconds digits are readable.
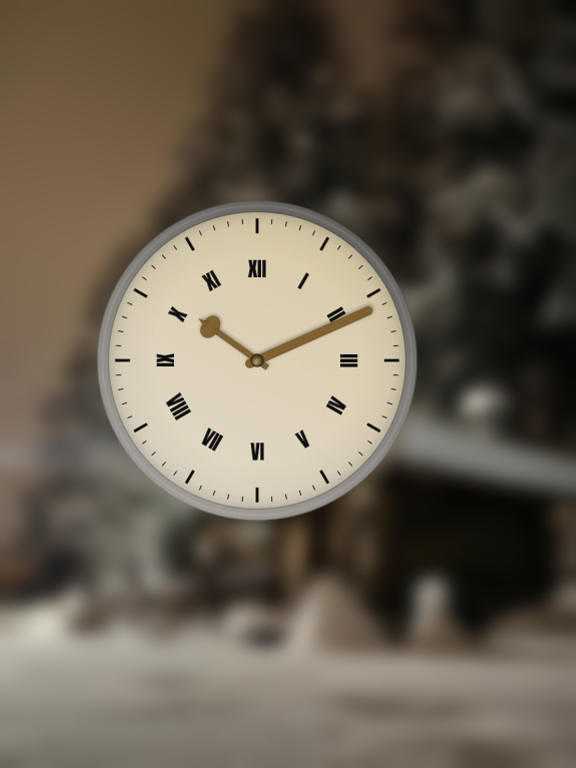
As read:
10:11
